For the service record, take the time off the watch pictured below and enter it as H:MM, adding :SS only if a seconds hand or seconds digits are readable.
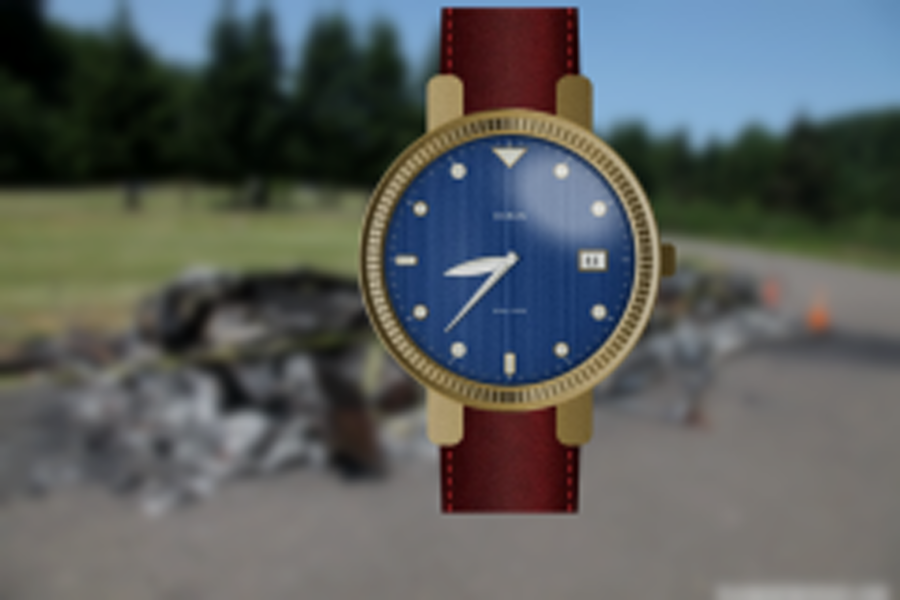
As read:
8:37
